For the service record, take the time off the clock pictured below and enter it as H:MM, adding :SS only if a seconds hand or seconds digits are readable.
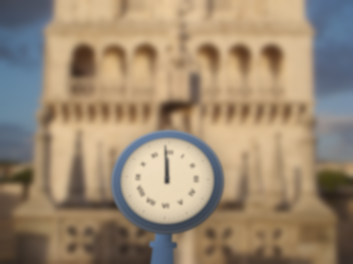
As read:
11:59
